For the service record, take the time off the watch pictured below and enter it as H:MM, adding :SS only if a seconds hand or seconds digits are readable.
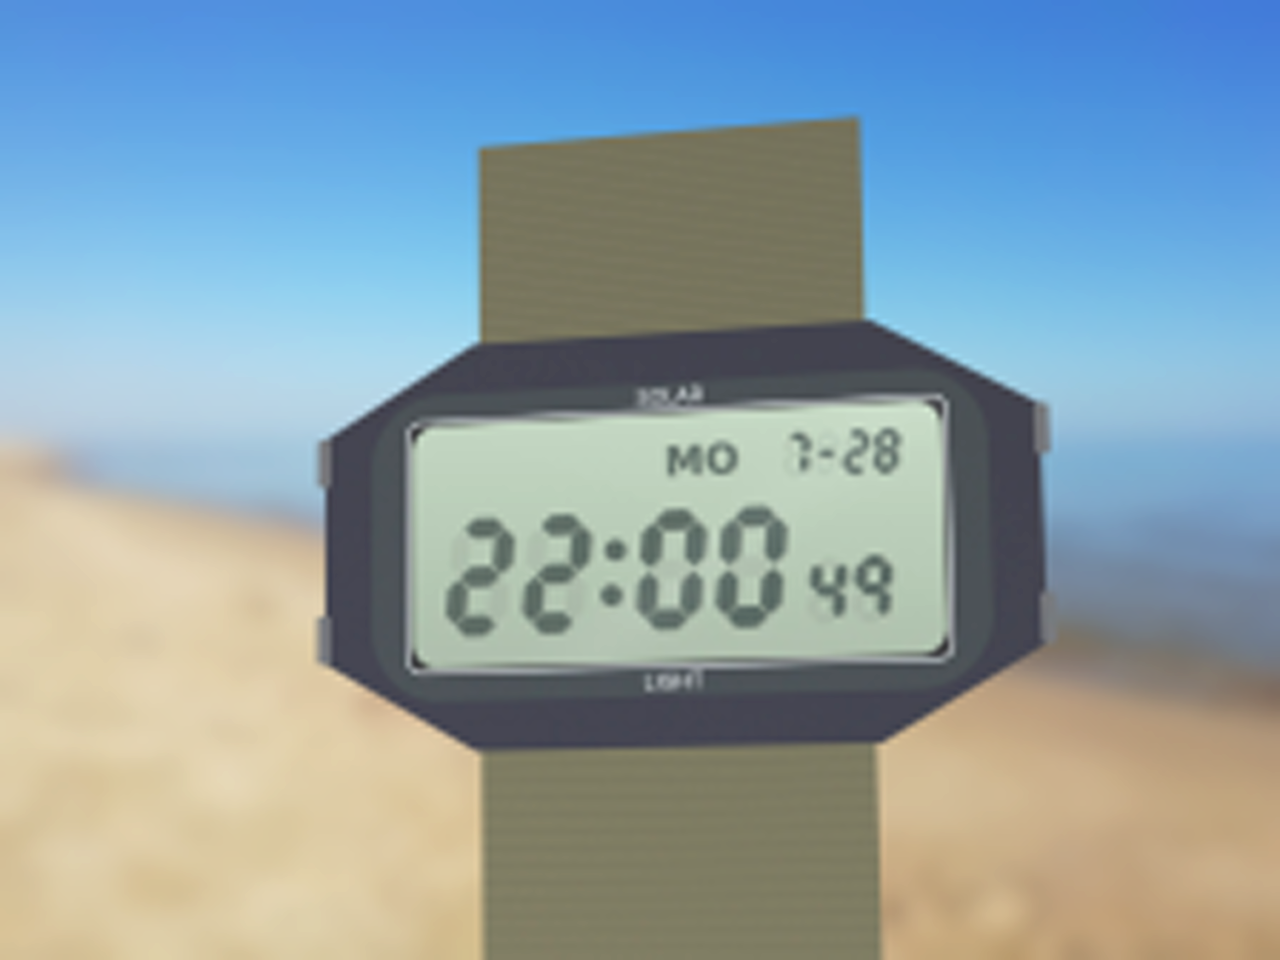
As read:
22:00:49
